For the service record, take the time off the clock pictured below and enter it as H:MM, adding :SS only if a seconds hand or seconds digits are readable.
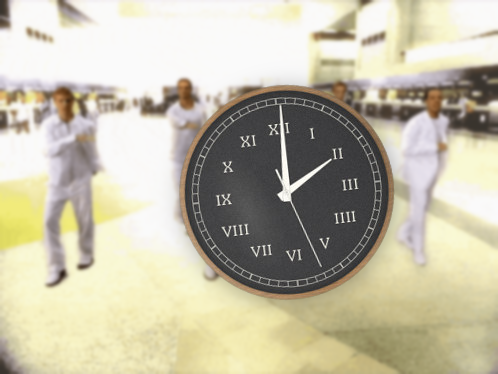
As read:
2:00:27
